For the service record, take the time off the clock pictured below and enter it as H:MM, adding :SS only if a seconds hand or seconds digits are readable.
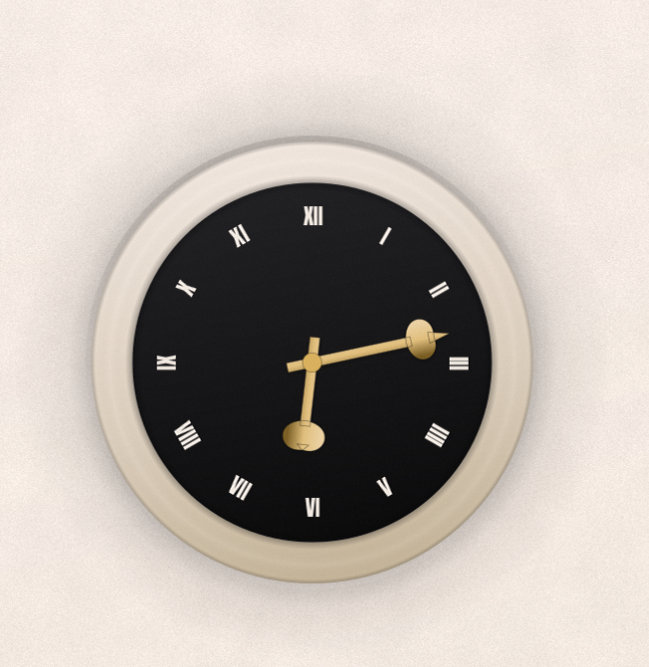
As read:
6:13
